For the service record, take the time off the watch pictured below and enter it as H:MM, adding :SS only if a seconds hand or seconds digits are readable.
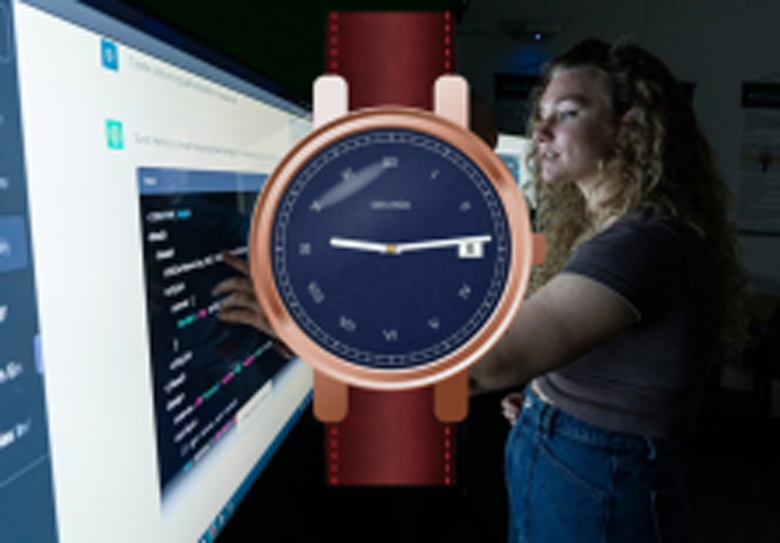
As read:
9:14
